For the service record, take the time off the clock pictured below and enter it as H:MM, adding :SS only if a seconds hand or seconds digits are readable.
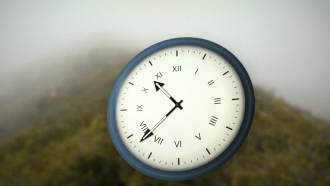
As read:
10:38
